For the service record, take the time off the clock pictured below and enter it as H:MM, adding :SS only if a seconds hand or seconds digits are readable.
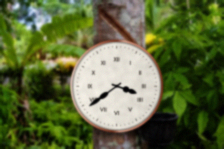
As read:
3:39
